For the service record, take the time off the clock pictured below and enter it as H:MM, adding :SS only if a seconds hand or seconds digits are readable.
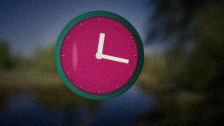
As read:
12:17
